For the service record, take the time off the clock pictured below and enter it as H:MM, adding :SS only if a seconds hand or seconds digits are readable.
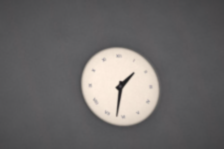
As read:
1:32
